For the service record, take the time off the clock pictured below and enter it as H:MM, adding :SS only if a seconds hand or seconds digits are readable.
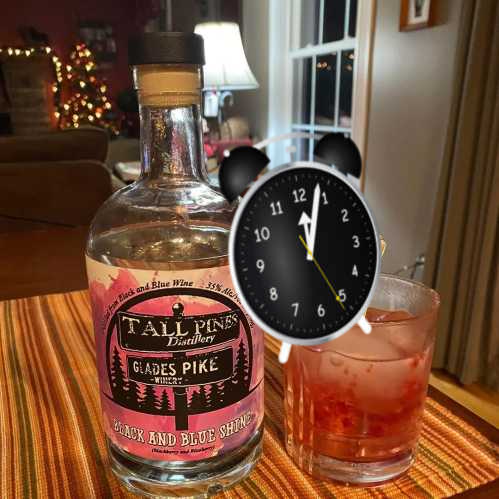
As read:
12:03:26
